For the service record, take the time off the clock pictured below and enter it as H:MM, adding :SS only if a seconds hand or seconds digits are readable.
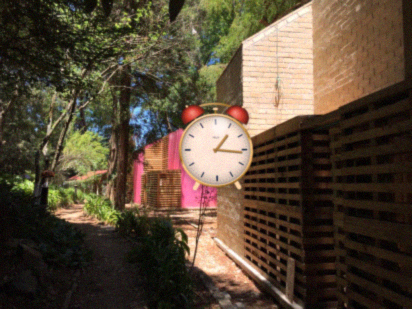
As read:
1:16
